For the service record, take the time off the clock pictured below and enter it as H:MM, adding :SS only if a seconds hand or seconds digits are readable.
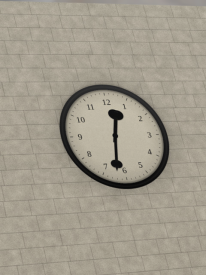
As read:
12:32
